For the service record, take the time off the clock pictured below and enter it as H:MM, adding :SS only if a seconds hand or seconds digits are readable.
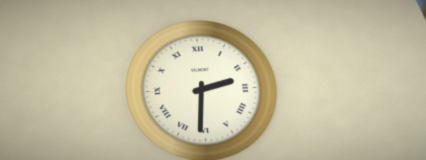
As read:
2:31
